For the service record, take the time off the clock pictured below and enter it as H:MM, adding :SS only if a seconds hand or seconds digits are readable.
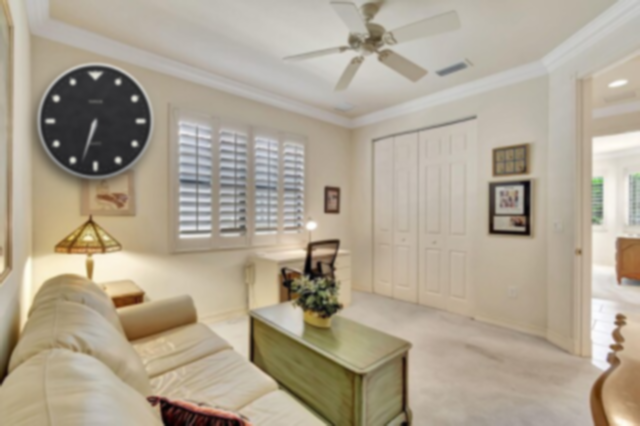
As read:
6:33
